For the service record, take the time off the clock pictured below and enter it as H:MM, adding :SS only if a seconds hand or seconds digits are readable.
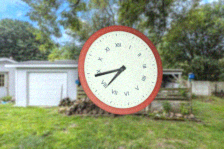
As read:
7:44
